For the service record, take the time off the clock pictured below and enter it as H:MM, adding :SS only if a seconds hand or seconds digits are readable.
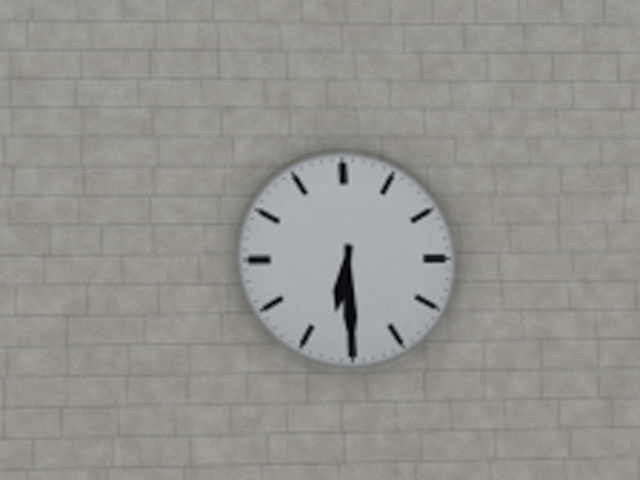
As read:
6:30
